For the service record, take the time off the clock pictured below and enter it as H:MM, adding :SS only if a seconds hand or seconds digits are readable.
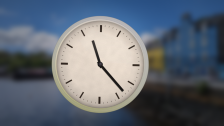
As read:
11:23
